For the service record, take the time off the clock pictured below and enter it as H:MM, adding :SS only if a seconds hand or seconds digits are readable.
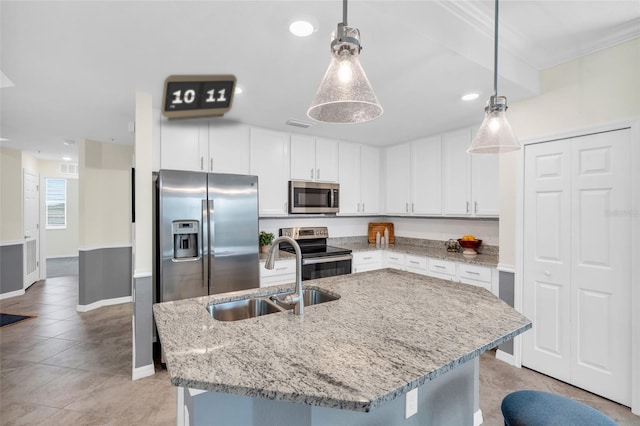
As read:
10:11
